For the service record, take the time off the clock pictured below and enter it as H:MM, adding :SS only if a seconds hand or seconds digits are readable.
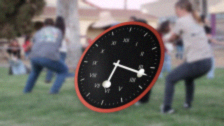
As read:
6:17
